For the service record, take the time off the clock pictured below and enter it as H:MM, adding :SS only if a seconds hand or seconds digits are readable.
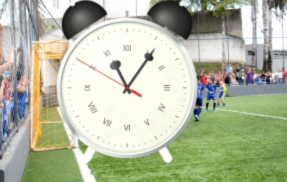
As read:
11:05:50
